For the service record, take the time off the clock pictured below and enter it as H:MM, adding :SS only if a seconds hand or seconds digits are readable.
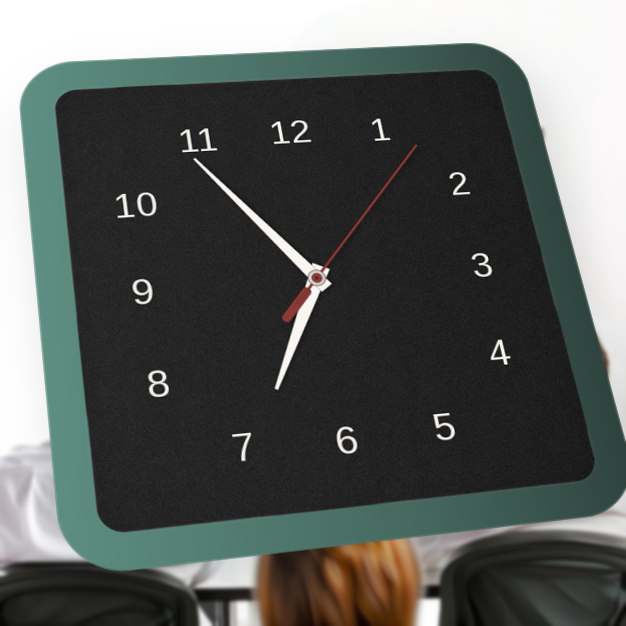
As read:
6:54:07
